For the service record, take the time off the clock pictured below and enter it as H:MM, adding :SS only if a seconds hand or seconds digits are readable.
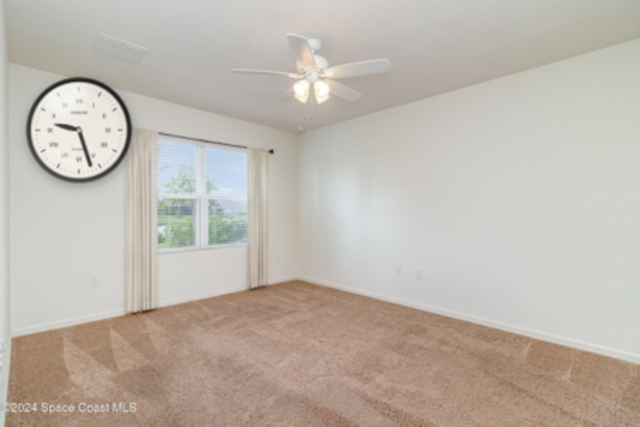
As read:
9:27
